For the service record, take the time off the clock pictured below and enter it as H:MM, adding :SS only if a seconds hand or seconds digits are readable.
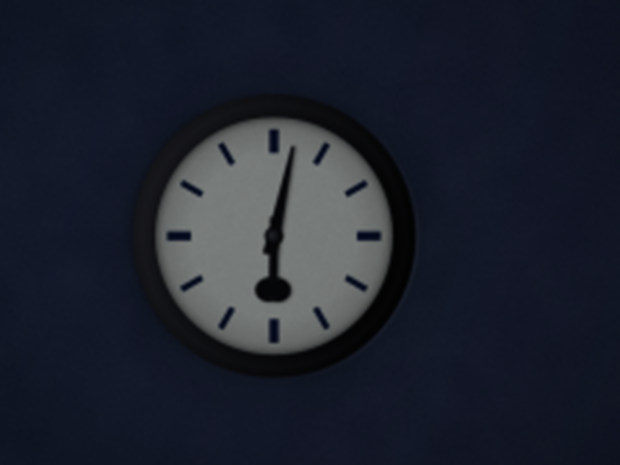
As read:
6:02
